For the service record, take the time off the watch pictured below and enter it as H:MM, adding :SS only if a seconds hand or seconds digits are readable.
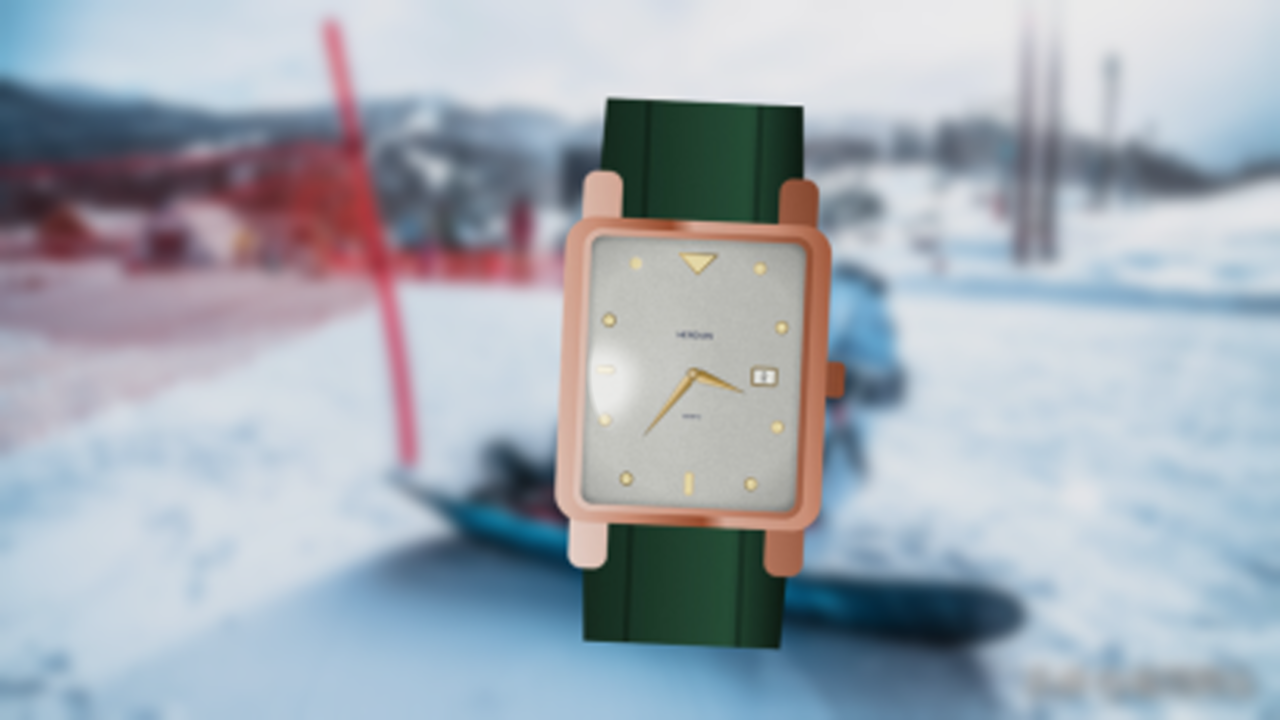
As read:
3:36
